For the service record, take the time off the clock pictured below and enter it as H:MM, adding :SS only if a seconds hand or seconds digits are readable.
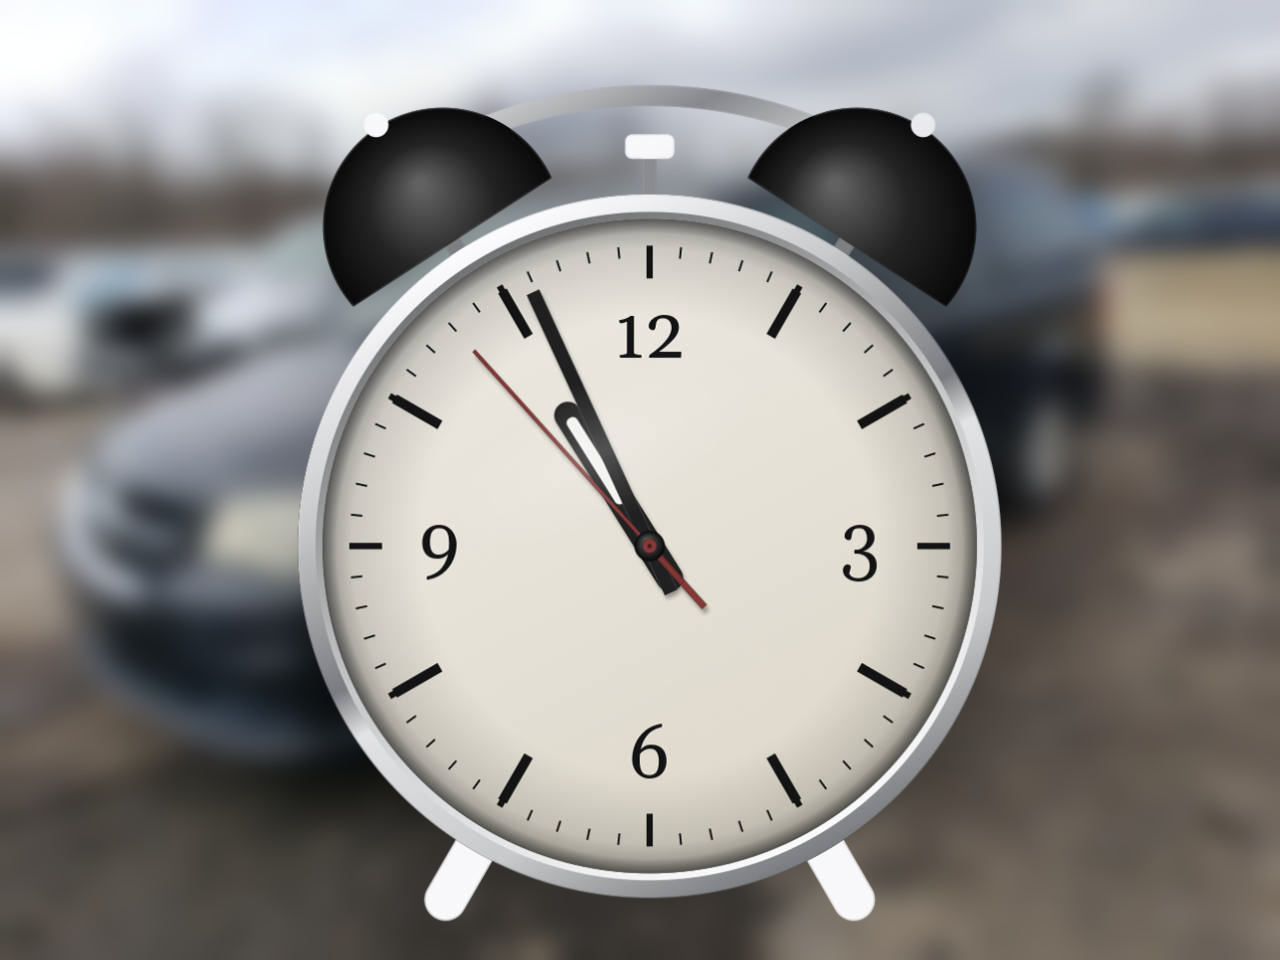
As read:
10:55:53
